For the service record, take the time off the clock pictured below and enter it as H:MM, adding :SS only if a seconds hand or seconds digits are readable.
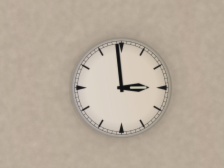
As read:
2:59
